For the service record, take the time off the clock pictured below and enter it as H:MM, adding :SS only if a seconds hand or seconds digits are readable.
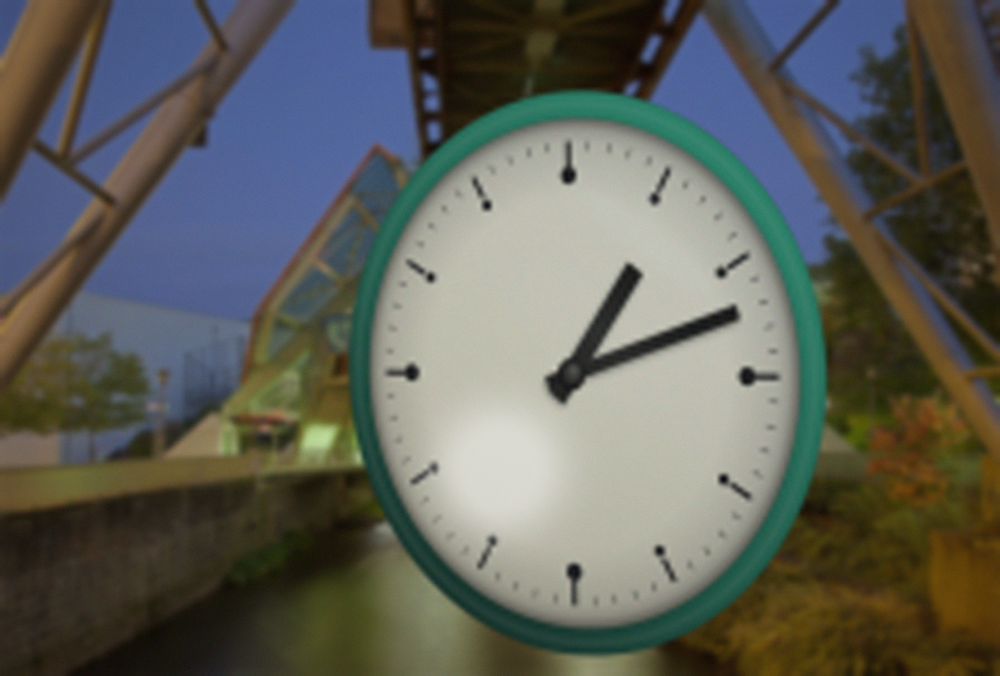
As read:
1:12
